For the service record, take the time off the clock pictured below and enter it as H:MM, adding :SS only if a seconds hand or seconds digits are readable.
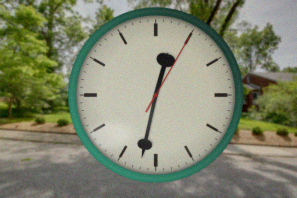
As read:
12:32:05
